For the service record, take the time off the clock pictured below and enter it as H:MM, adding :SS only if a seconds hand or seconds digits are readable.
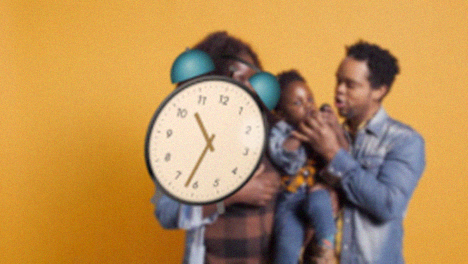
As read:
10:32
